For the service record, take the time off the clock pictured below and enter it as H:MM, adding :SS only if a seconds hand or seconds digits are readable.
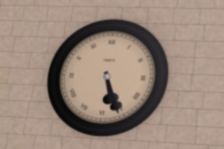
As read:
5:26
